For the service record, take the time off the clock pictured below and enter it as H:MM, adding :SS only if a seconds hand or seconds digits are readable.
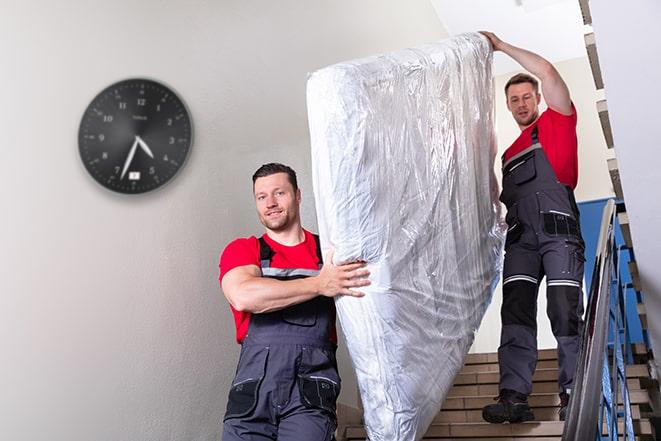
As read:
4:33
